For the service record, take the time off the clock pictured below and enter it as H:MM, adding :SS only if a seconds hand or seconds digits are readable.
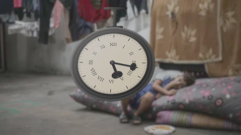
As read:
5:17
